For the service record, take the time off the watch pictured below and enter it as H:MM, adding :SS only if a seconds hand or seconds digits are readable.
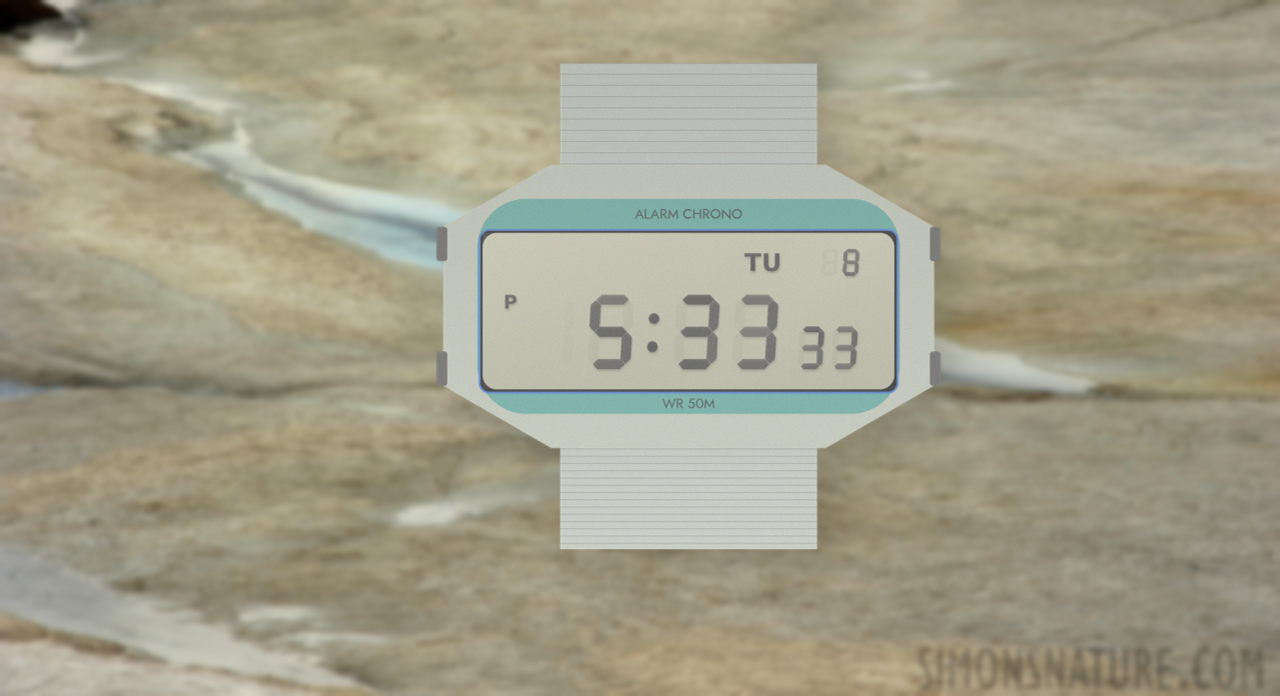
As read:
5:33:33
